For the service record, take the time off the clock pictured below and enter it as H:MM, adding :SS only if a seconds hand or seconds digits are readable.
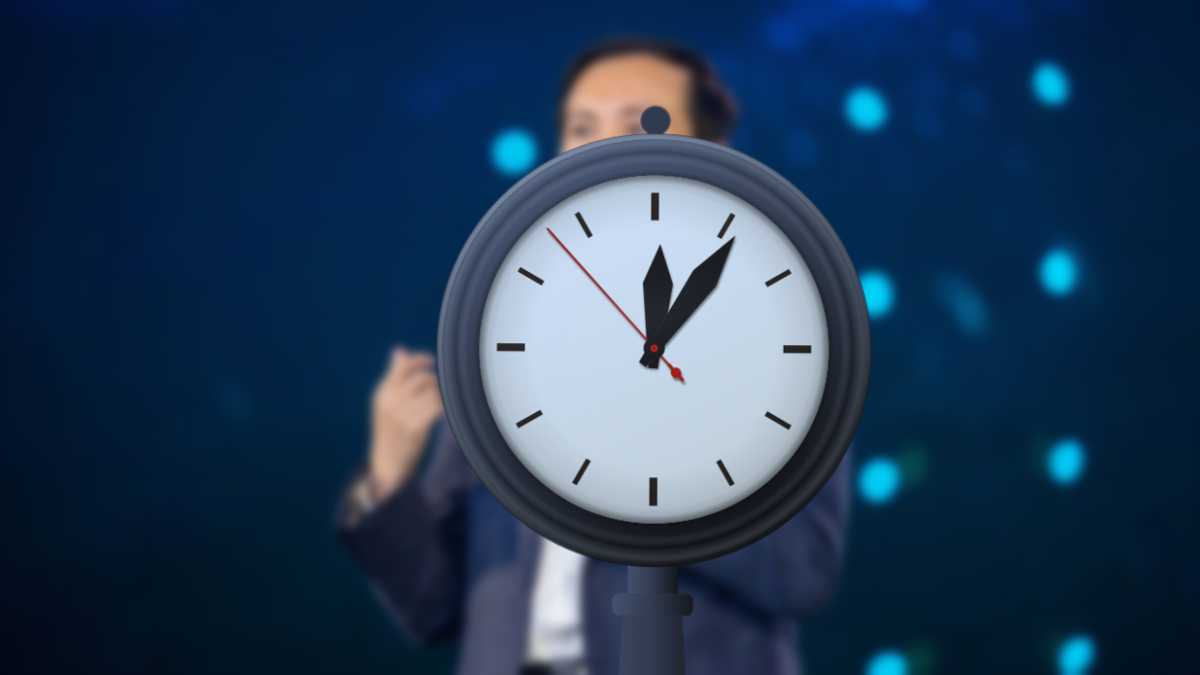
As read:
12:05:53
